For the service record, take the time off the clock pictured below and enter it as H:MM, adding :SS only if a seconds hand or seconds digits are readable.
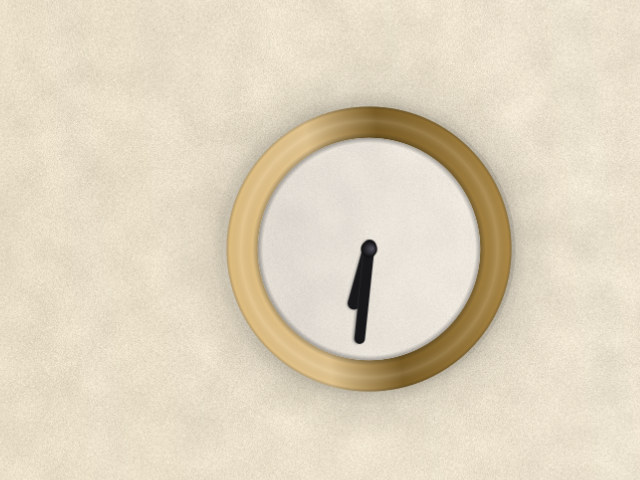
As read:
6:31
